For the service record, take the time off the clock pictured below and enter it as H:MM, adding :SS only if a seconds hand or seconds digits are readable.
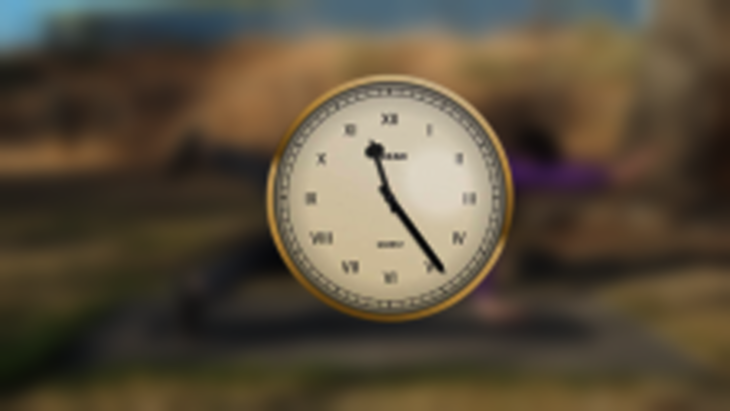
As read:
11:24
